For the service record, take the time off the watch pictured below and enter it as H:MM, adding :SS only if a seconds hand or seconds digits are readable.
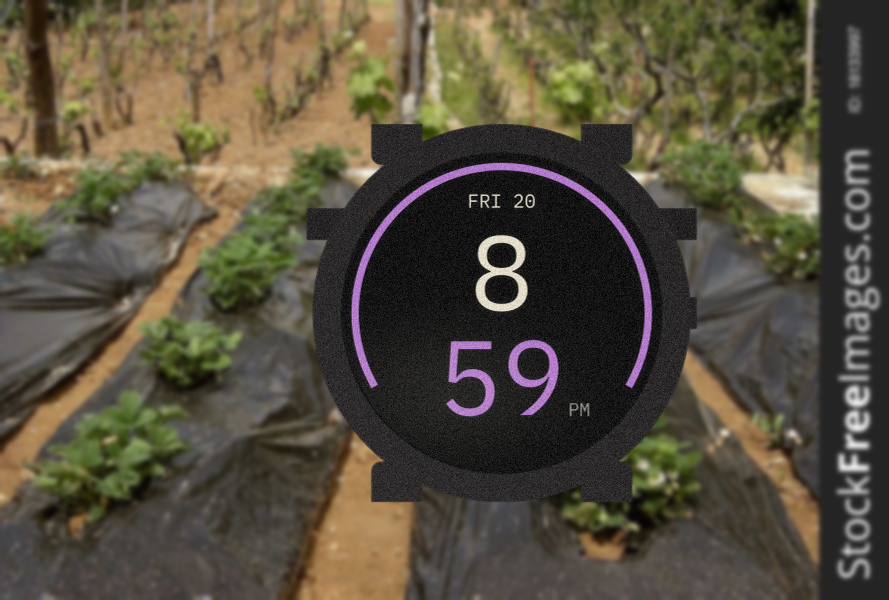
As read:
8:59
